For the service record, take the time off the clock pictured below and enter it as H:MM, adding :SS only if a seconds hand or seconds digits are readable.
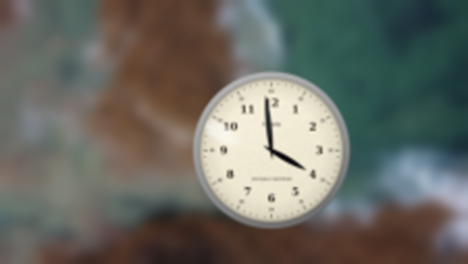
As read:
3:59
